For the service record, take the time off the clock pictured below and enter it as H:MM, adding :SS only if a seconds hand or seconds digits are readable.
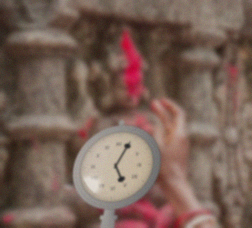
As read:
5:04
